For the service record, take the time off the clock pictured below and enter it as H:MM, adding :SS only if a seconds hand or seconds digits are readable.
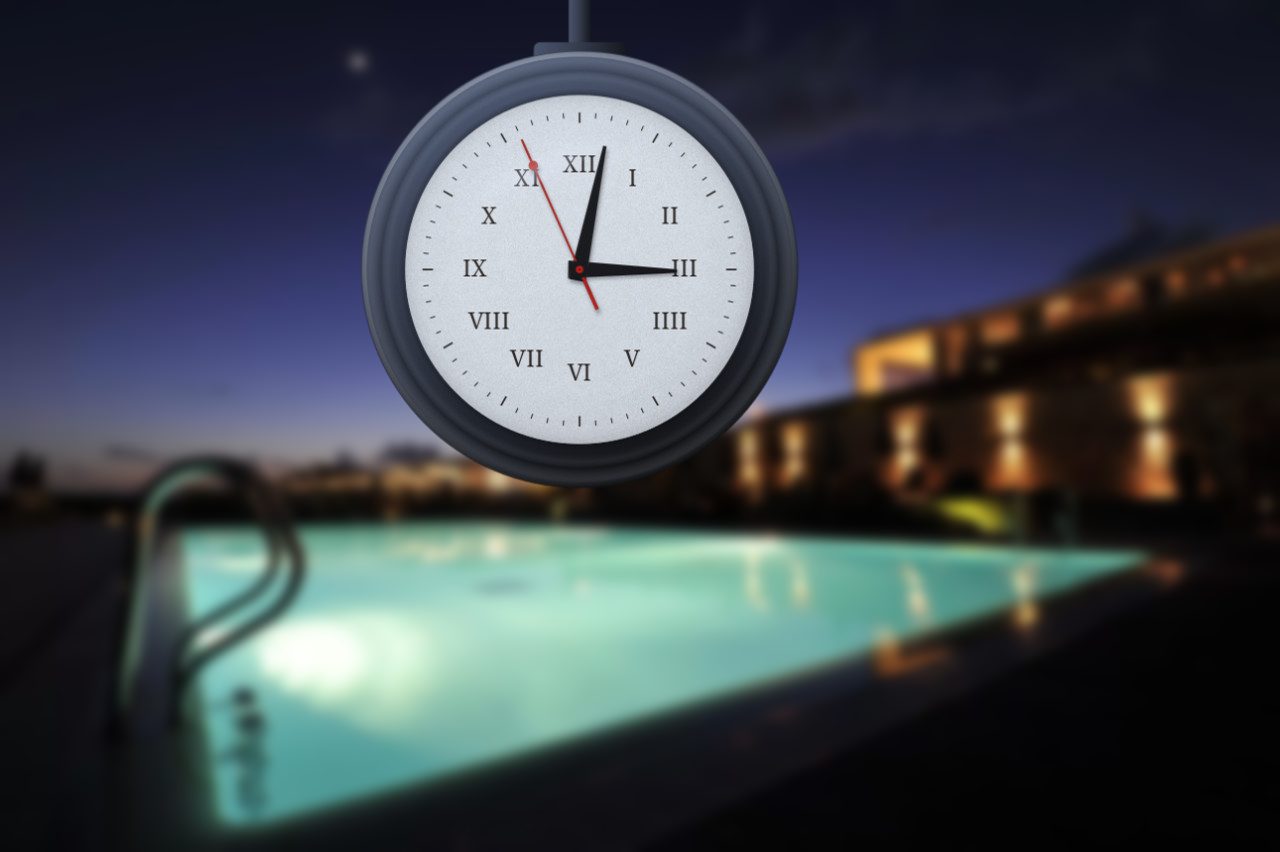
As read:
3:01:56
